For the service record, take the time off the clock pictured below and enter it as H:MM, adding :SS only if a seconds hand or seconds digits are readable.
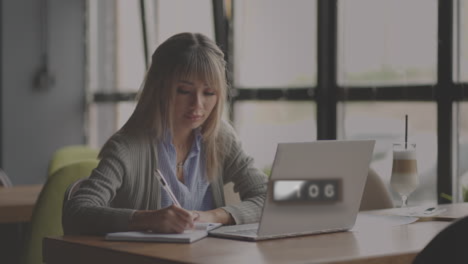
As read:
1:06
